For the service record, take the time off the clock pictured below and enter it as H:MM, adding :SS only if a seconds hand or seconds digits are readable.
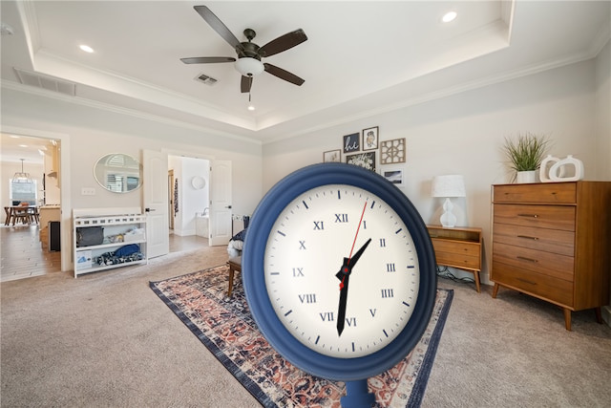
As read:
1:32:04
